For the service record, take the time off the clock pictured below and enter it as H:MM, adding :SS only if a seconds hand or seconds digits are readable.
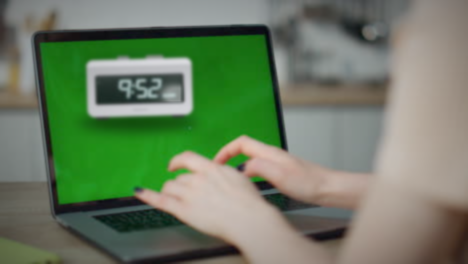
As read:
9:52
